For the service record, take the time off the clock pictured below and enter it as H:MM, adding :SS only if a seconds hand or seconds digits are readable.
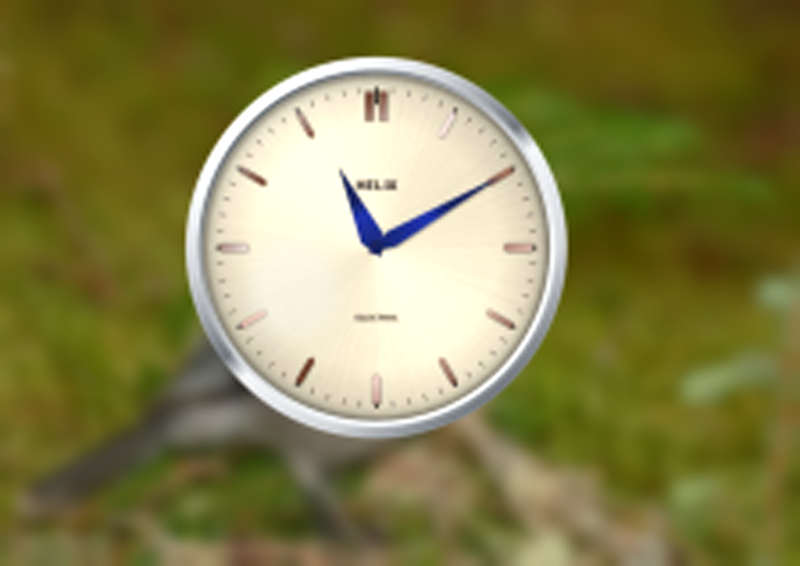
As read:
11:10
